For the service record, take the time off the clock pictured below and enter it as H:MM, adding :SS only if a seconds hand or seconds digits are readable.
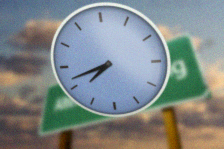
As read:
7:42
